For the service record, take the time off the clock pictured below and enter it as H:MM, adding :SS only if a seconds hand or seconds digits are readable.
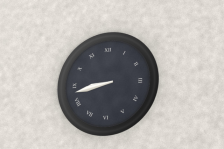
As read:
8:43
